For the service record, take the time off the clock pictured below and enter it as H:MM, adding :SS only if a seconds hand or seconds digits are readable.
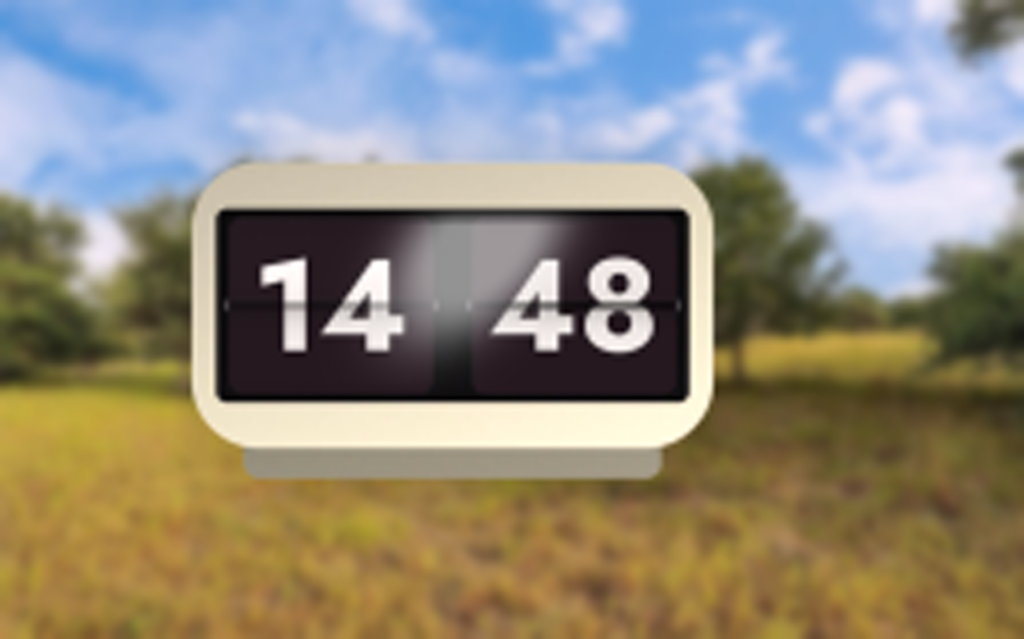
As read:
14:48
